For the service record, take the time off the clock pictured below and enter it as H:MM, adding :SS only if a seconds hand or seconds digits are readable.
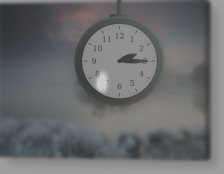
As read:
2:15
